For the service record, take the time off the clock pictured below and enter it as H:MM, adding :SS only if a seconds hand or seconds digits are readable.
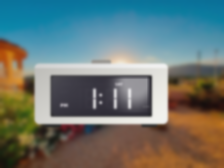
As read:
1:11
